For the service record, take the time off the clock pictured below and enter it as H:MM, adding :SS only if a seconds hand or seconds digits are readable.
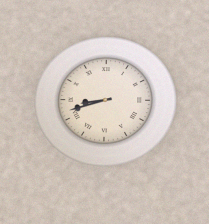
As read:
8:42
